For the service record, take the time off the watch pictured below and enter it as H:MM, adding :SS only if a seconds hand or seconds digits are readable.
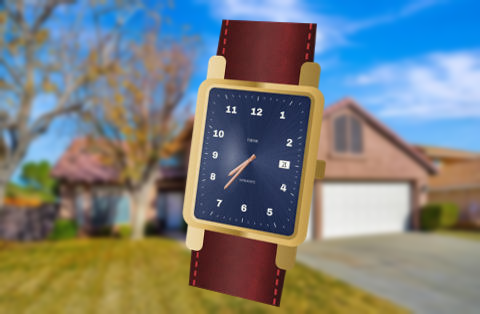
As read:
7:36
